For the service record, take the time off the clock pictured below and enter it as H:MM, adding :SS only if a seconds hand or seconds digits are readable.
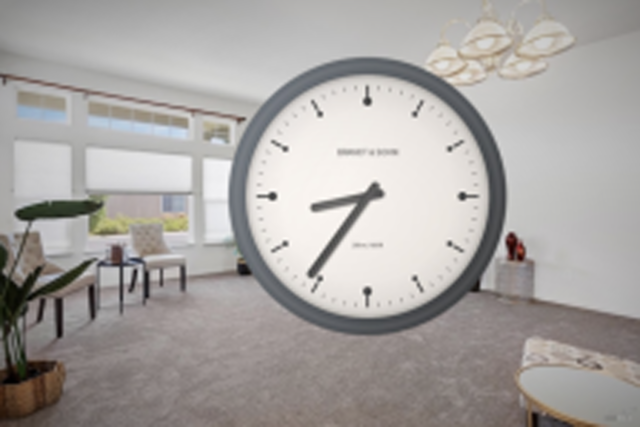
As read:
8:36
